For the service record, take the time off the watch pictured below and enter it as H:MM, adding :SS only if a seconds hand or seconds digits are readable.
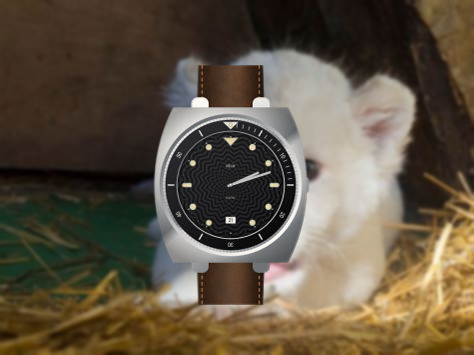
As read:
2:12
